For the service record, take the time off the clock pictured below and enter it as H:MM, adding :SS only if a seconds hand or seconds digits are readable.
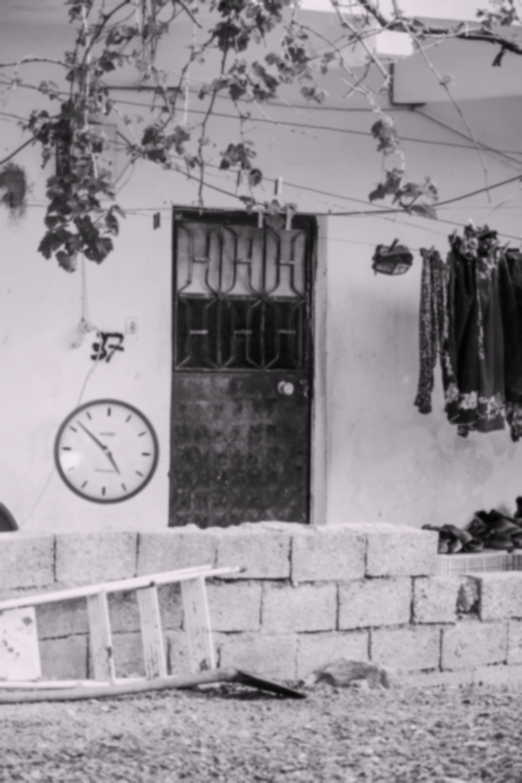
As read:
4:52
